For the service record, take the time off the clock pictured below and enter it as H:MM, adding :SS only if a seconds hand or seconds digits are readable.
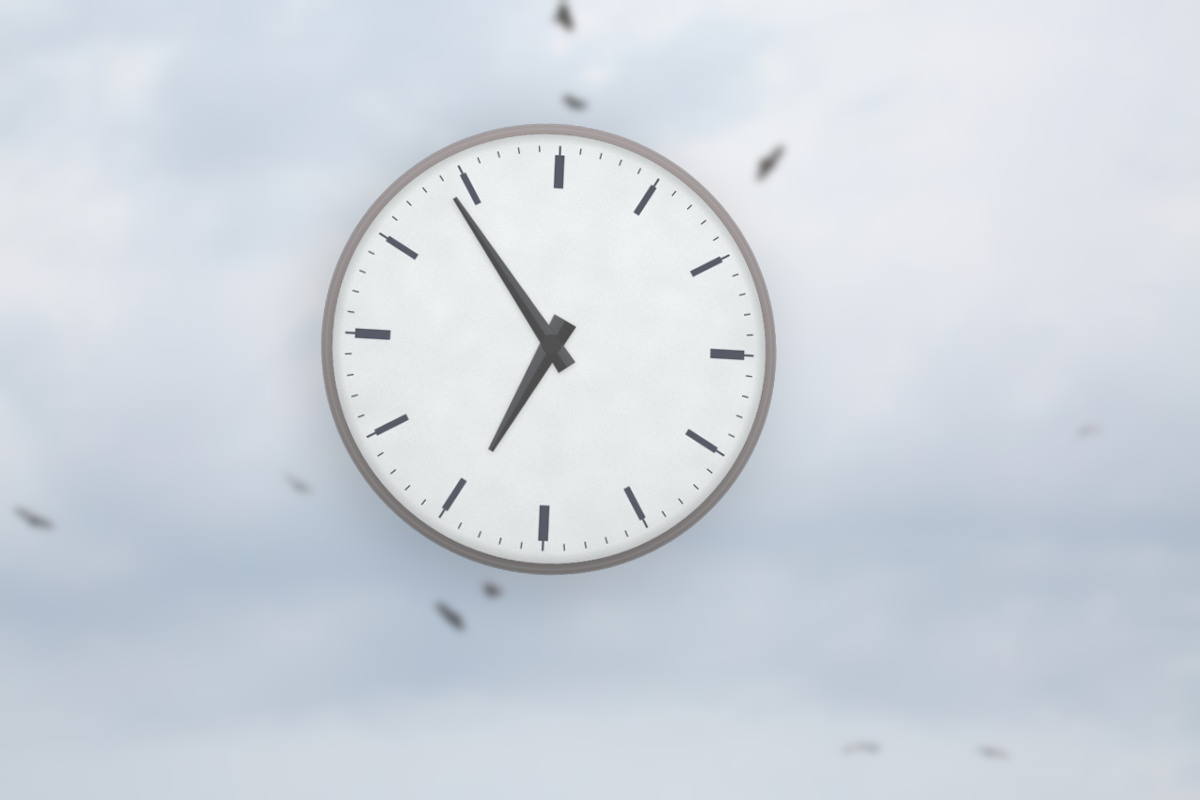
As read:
6:54
